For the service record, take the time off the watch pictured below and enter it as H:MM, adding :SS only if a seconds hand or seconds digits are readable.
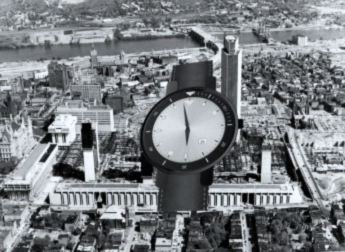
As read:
5:58
